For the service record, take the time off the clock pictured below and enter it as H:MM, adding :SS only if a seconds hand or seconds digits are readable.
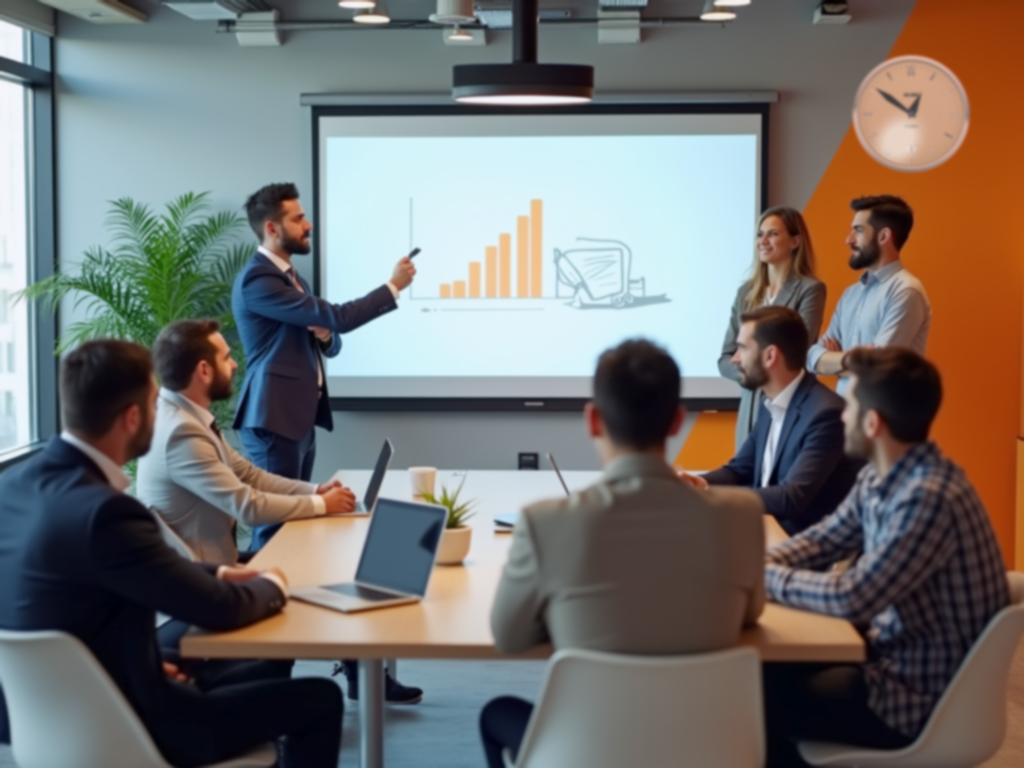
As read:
12:51
